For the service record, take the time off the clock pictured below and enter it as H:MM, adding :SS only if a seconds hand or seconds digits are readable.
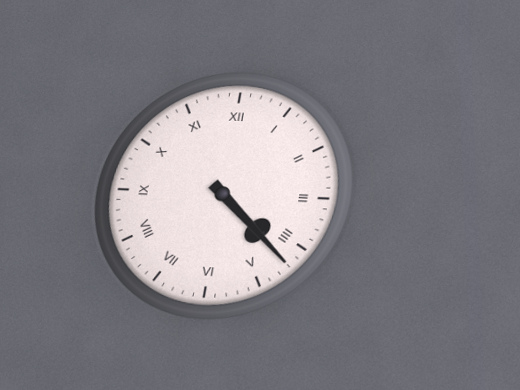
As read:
4:22
